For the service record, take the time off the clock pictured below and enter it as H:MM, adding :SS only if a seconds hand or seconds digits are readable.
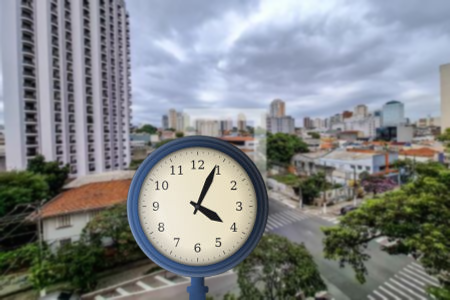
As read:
4:04
